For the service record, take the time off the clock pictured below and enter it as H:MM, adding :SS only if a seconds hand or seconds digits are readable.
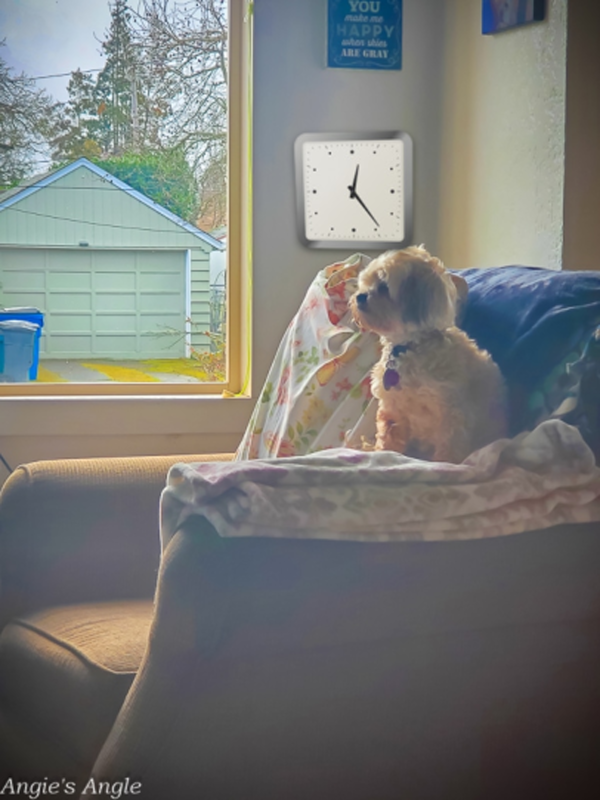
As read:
12:24
